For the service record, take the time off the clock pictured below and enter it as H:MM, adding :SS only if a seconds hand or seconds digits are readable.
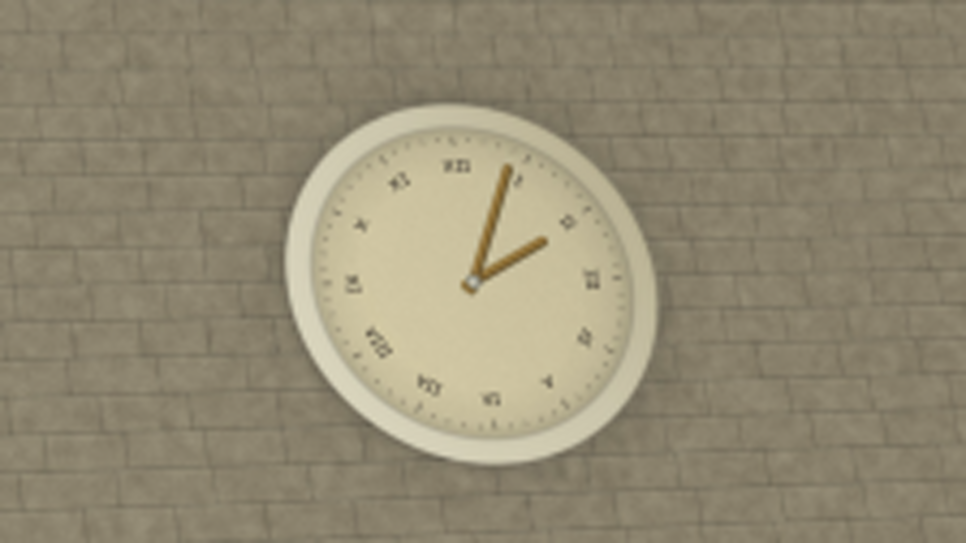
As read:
2:04
